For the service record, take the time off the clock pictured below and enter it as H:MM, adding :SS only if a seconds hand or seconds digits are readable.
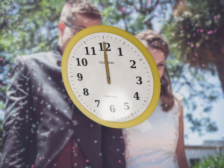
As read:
12:00
